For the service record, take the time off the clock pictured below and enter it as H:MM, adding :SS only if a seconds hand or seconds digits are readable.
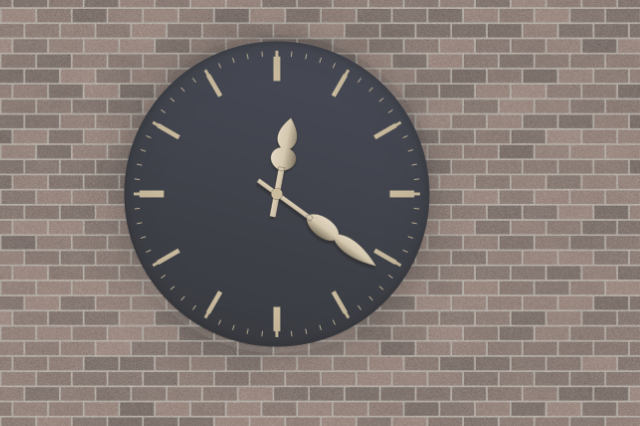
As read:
12:21
